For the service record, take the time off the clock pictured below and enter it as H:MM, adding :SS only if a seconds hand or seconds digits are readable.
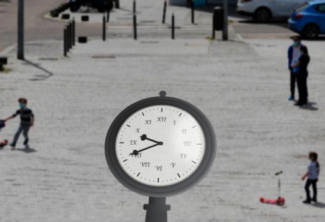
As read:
9:41
